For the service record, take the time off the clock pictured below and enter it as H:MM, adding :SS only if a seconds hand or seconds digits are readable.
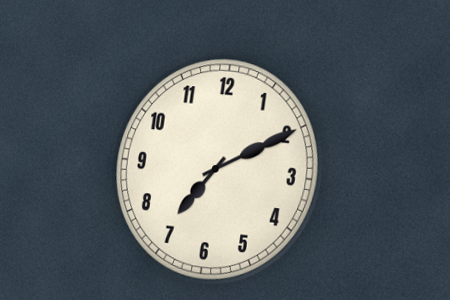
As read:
7:10
